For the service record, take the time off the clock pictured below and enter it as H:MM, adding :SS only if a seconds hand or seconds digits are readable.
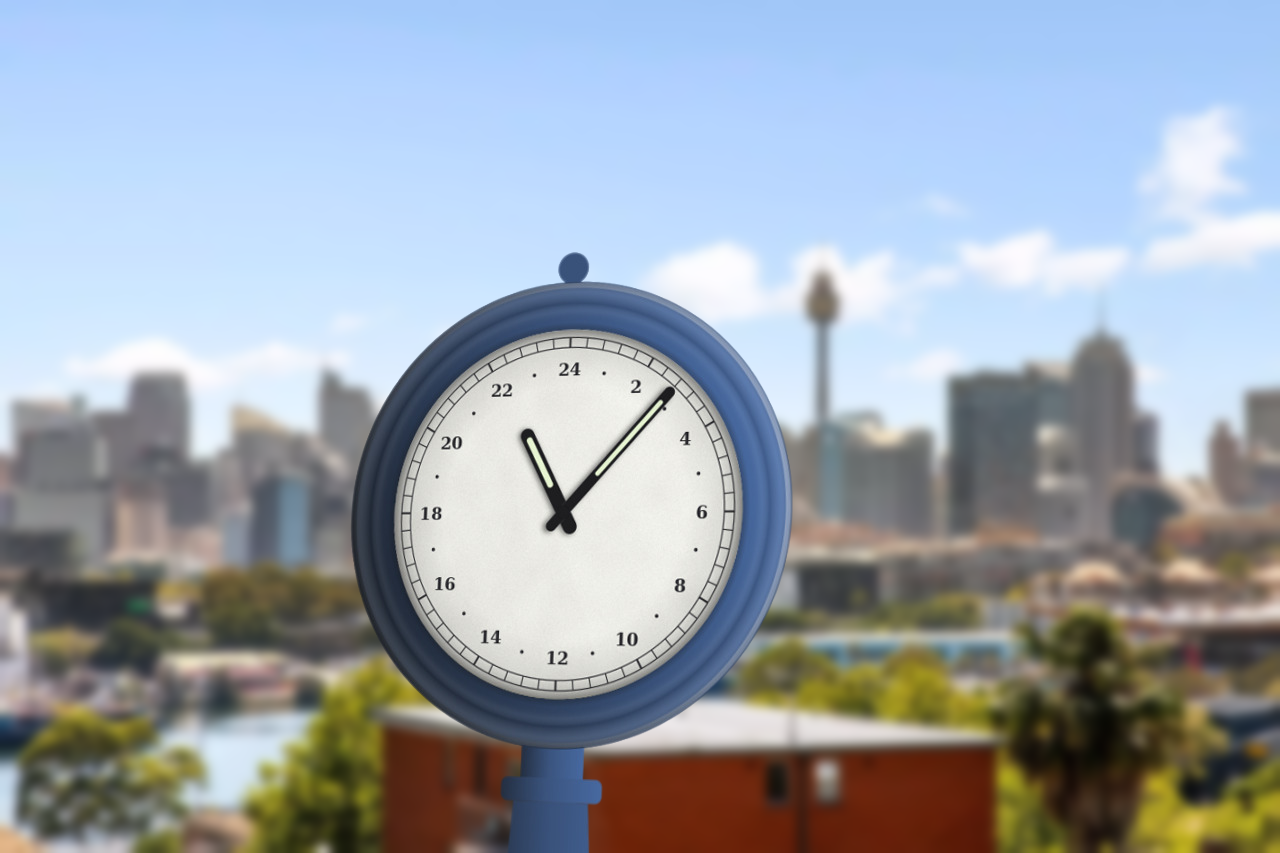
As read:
22:07
